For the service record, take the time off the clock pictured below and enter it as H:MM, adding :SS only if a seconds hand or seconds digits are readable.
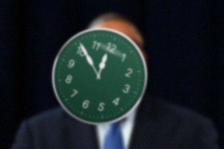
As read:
11:51
